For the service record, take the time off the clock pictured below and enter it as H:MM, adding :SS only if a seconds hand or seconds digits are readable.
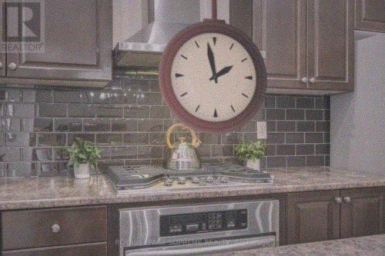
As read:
1:58
